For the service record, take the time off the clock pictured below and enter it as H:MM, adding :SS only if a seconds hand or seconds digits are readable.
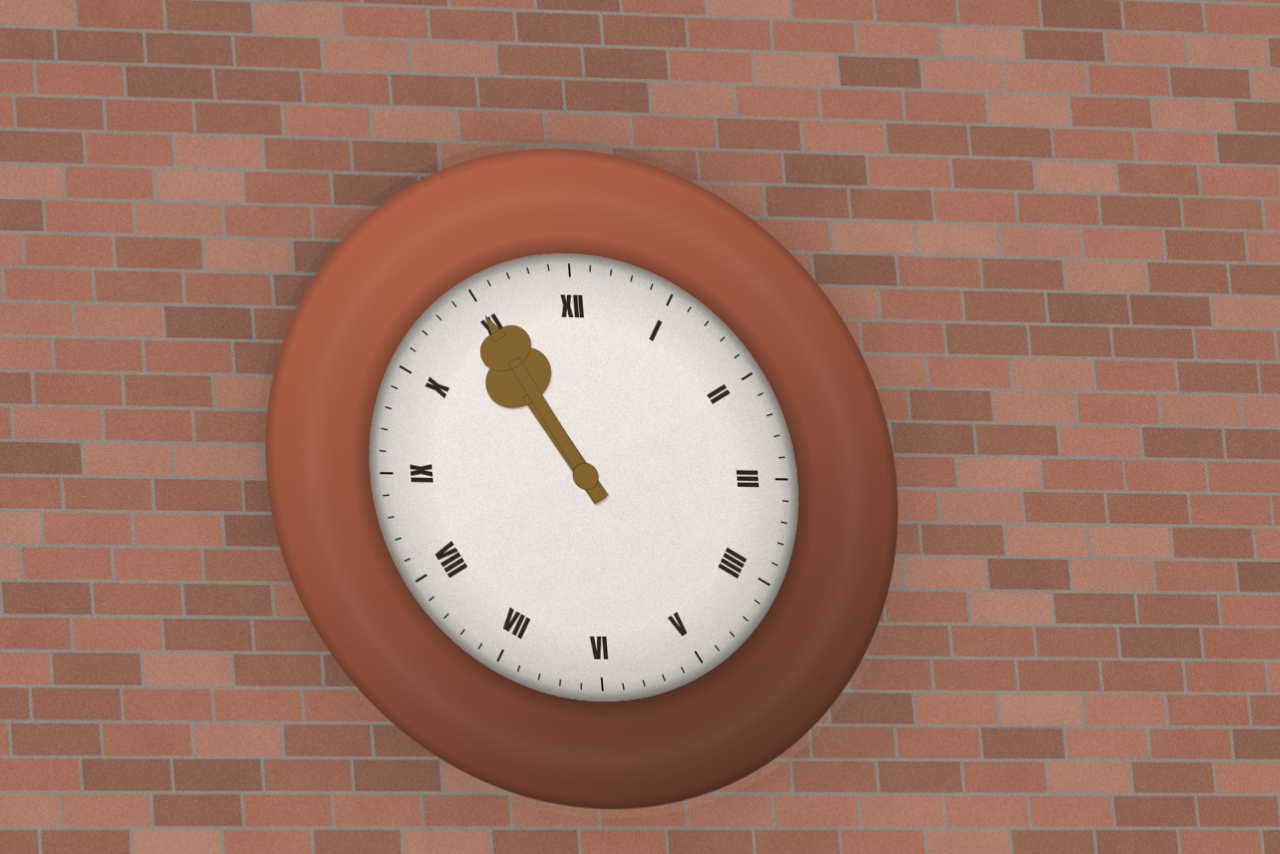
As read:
10:55
